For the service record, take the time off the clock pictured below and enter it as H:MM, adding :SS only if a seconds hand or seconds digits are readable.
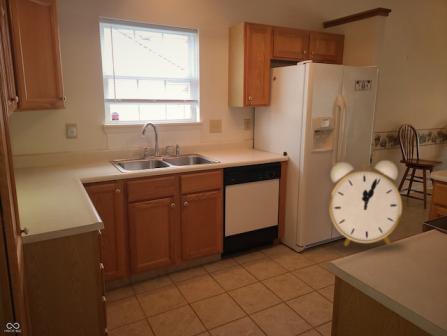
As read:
12:04
